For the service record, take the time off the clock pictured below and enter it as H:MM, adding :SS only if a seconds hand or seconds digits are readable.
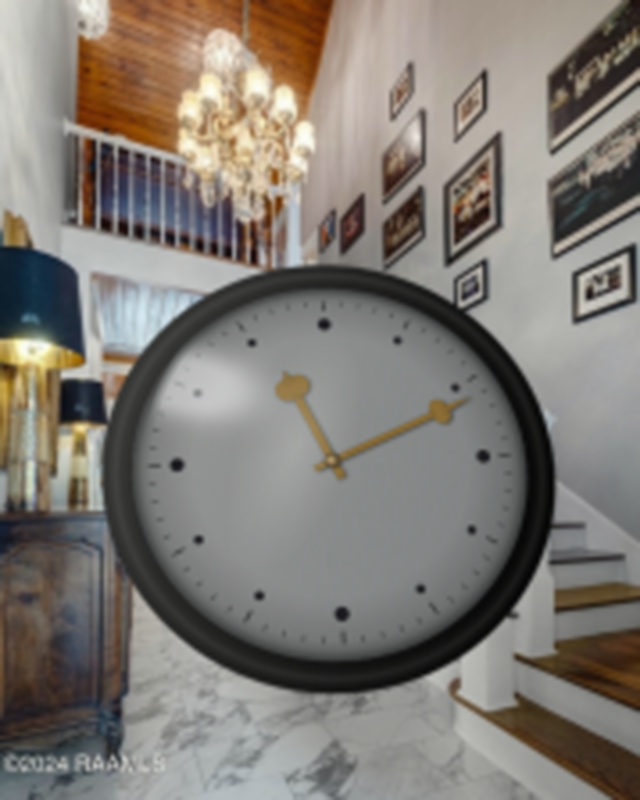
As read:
11:11
